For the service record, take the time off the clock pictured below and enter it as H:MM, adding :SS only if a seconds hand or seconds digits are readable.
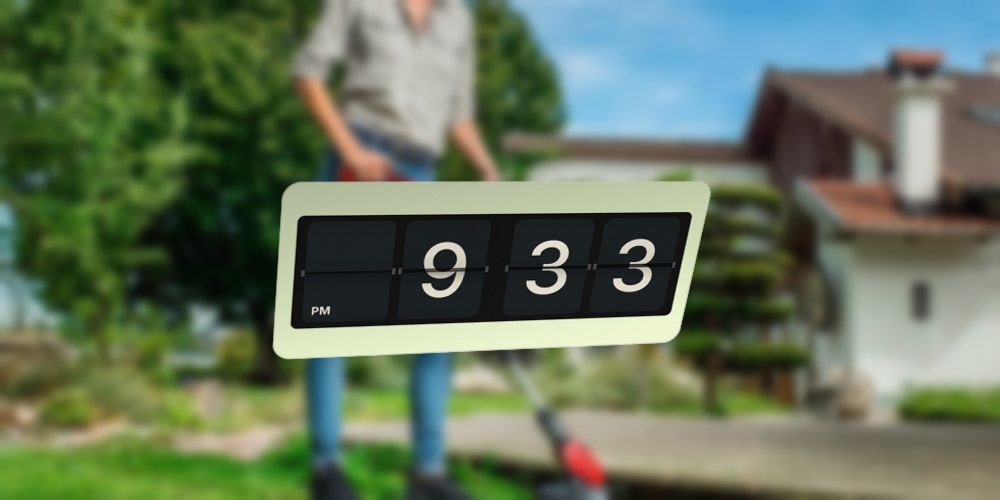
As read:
9:33
